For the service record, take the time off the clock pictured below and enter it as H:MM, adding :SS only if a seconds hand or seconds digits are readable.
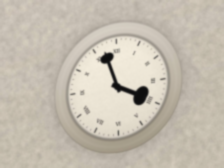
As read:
3:57
